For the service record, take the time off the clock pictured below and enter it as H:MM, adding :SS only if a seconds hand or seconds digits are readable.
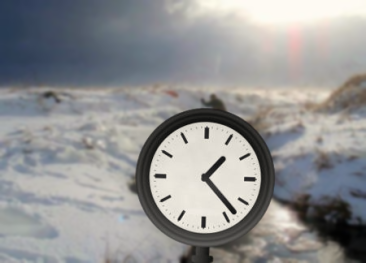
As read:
1:23
